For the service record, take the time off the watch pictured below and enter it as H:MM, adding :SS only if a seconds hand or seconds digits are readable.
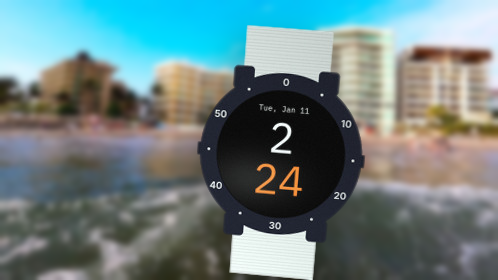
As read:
2:24
